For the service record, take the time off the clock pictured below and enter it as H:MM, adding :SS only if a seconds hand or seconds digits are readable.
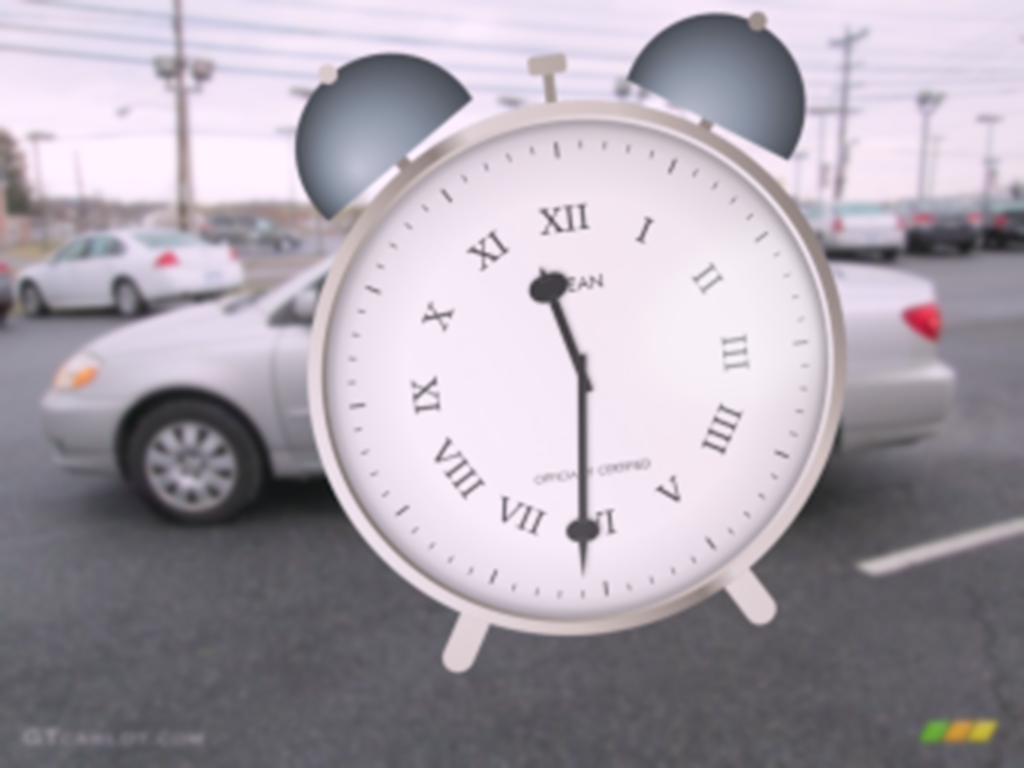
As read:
11:31
